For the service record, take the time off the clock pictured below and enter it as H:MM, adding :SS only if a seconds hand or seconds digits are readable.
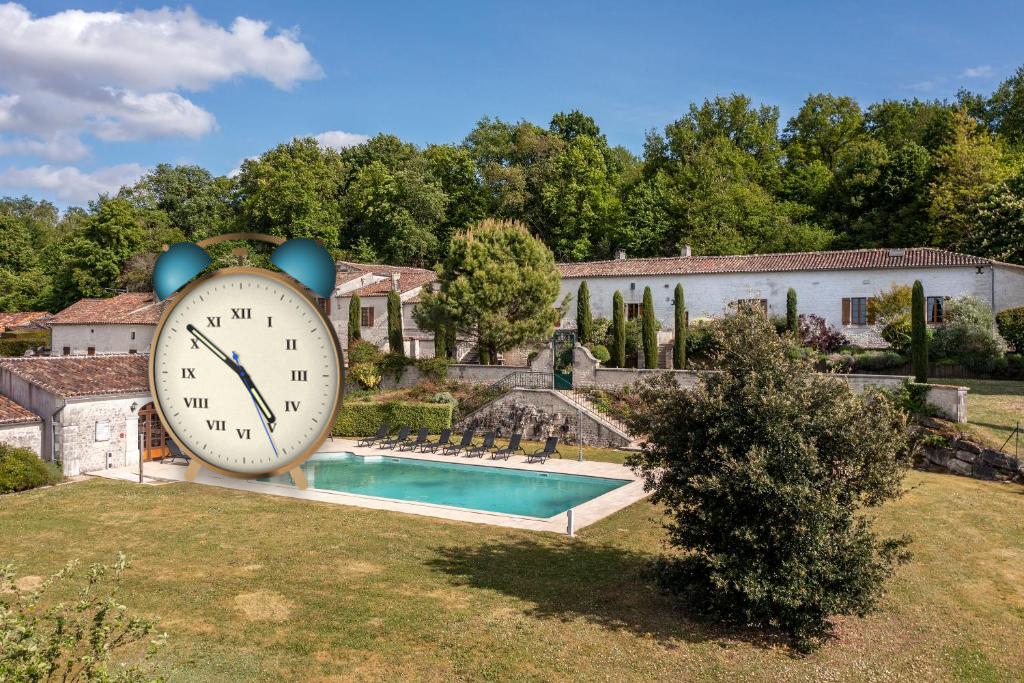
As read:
4:51:26
